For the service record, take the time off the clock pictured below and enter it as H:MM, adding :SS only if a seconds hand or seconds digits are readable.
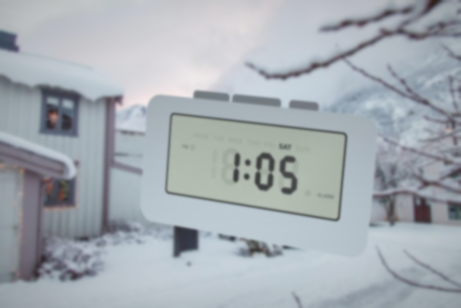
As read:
1:05
